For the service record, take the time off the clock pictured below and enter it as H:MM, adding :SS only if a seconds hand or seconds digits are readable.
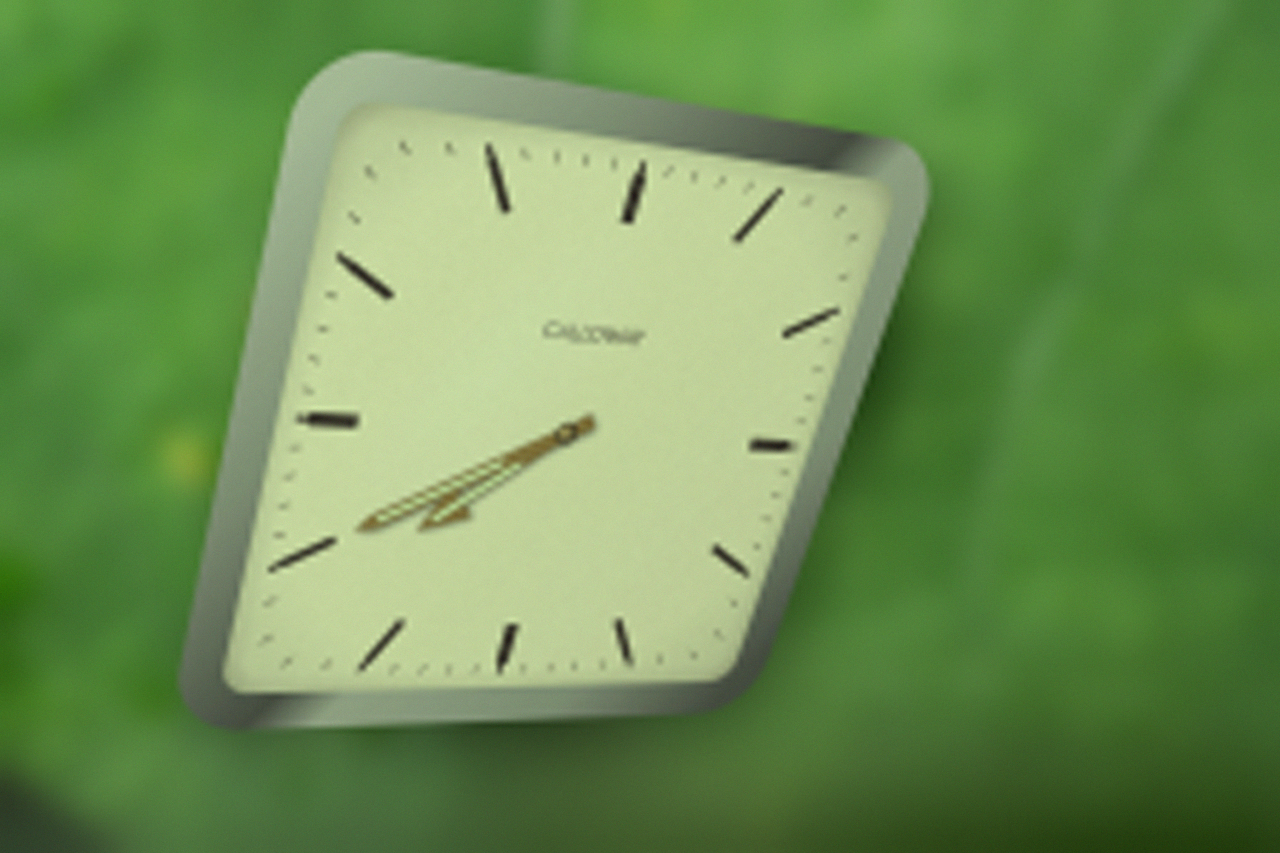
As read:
7:40
